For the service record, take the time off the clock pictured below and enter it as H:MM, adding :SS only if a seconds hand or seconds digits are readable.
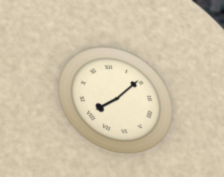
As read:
8:09
